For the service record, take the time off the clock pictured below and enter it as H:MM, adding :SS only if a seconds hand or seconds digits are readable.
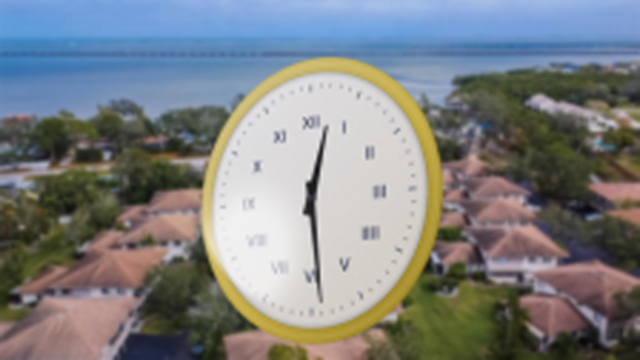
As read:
12:29
